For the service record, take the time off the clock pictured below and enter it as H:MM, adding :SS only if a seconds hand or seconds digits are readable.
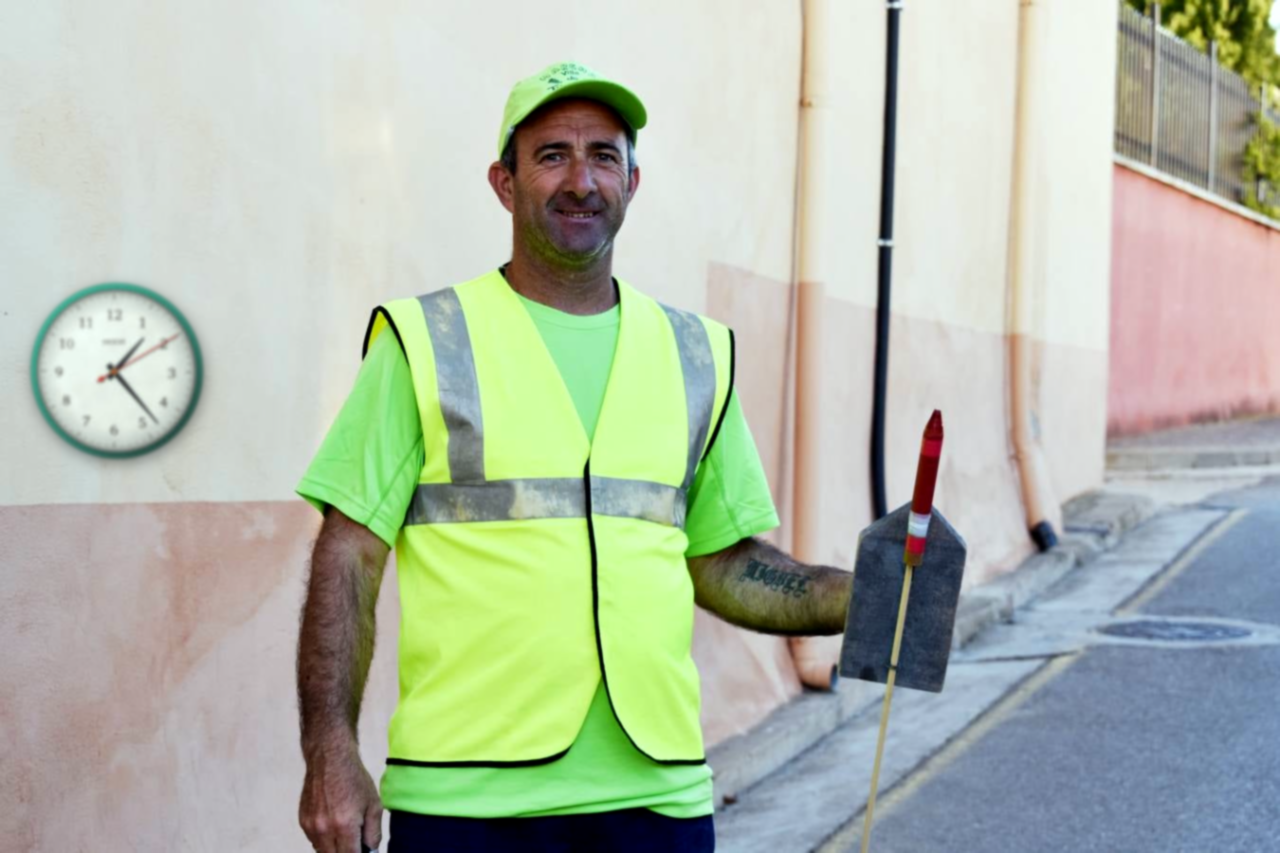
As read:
1:23:10
